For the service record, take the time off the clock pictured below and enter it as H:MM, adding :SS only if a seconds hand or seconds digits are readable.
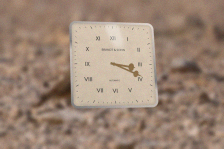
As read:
3:19
